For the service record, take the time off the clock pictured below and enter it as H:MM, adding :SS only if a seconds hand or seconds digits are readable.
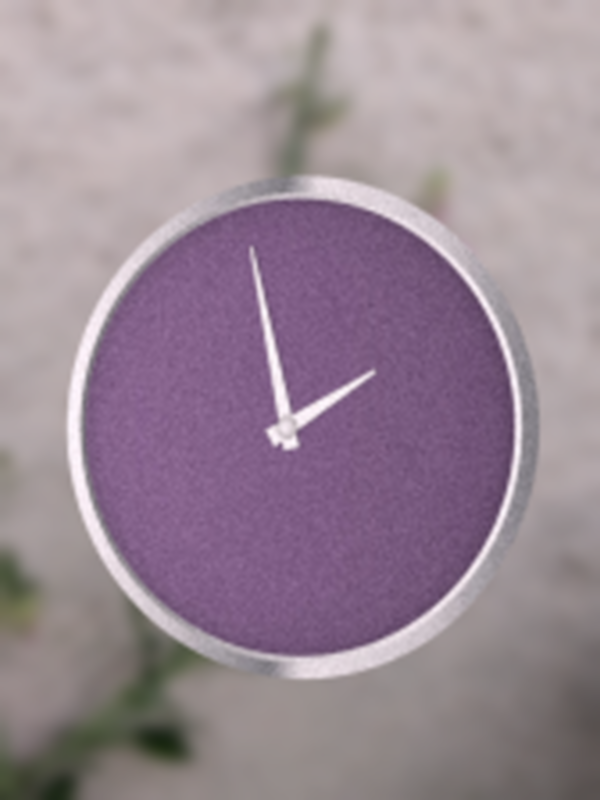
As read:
1:58
